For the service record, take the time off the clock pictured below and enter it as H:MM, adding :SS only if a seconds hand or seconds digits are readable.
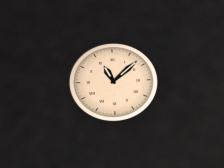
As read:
11:08
